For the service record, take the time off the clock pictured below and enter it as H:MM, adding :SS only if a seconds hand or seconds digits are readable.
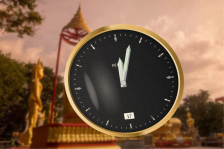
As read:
12:03
